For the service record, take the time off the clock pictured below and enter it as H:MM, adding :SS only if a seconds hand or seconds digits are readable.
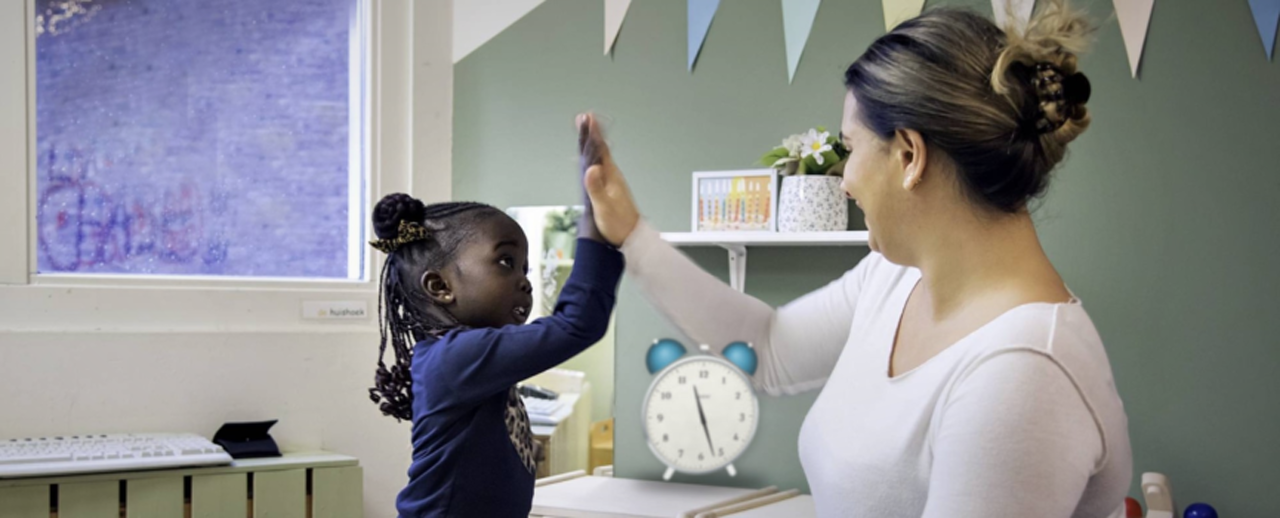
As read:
11:27
